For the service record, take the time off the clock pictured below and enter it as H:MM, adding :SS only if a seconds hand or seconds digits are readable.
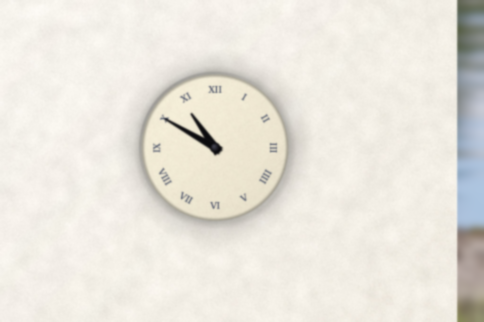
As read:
10:50
